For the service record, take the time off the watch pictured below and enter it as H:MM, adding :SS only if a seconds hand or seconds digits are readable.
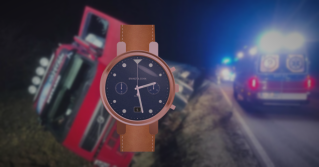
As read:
2:28
